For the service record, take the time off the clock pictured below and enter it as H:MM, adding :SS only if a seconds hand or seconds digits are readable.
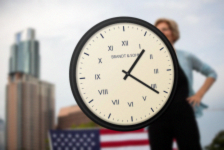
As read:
1:21
